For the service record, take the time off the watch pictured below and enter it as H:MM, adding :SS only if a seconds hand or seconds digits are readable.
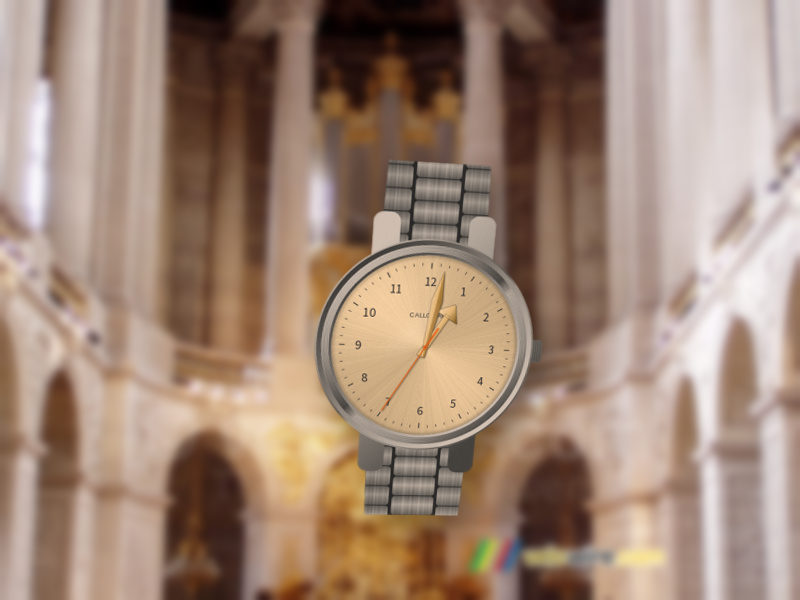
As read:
1:01:35
